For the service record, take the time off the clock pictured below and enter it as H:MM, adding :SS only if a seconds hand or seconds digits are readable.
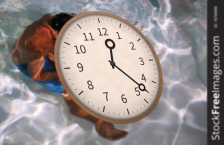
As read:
12:23
